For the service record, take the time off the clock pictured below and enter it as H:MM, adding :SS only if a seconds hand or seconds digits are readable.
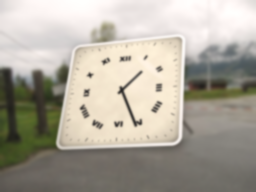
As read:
1:26
